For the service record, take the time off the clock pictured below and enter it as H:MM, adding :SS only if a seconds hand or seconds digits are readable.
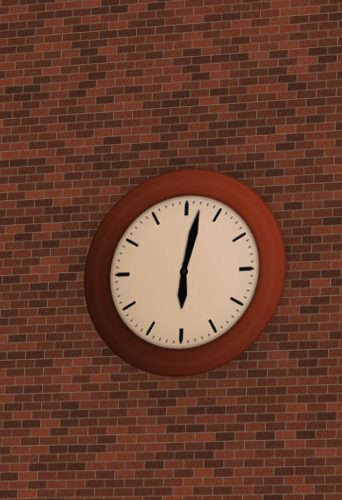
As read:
6:02
